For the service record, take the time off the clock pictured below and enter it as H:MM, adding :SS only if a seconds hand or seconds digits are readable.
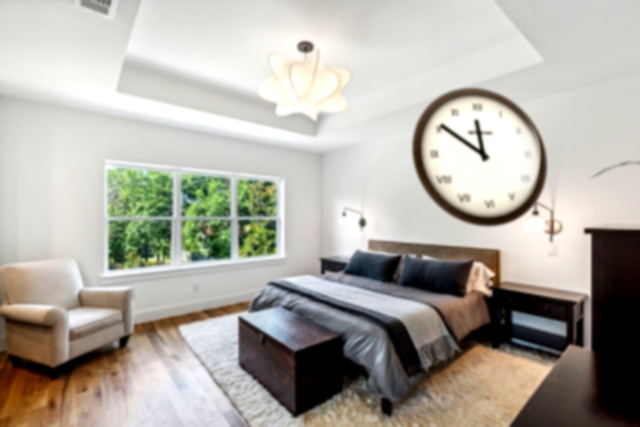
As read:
11:51
